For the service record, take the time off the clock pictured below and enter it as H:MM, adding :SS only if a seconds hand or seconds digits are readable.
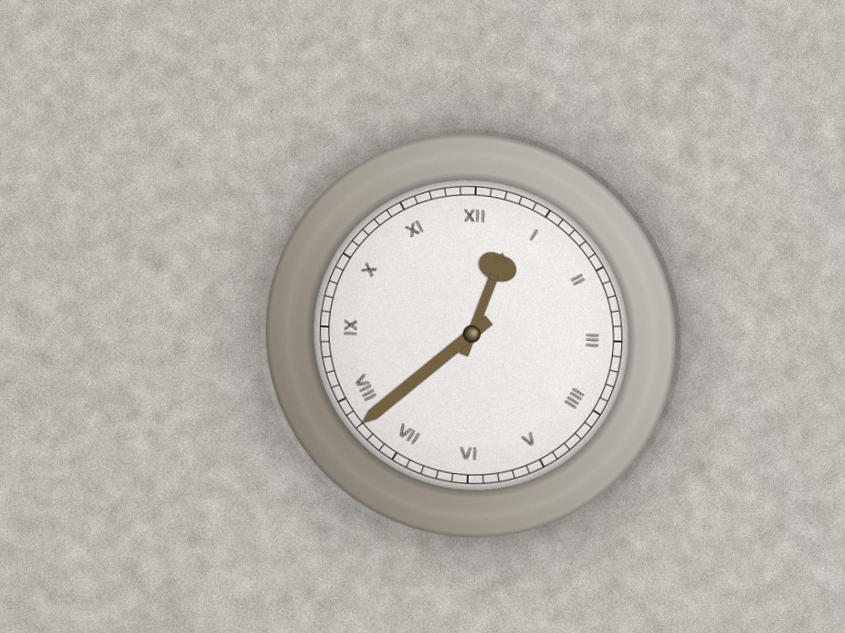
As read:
12:38
